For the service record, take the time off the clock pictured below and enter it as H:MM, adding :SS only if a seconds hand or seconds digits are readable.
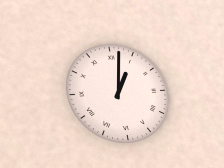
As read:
1:02
